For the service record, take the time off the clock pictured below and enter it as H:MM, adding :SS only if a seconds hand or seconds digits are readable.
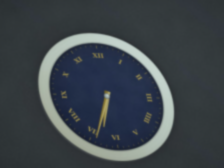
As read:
6:34
